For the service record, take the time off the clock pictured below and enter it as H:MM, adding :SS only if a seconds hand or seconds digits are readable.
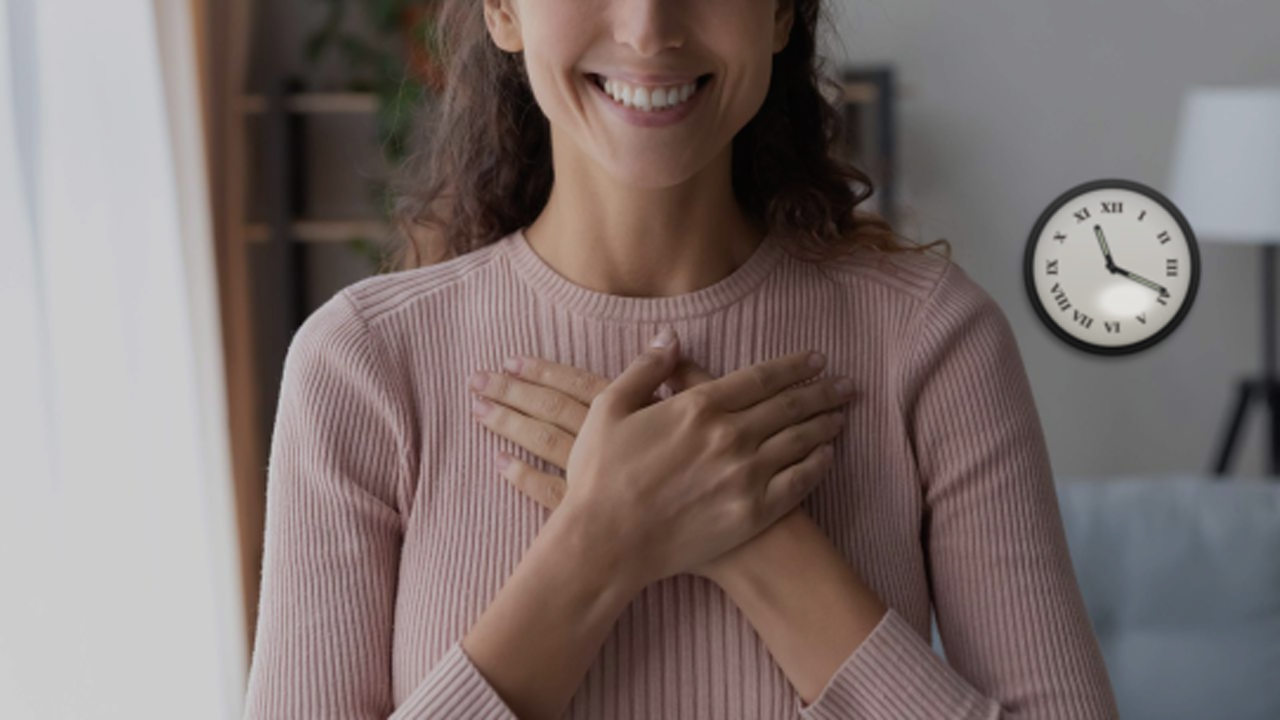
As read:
11:19
